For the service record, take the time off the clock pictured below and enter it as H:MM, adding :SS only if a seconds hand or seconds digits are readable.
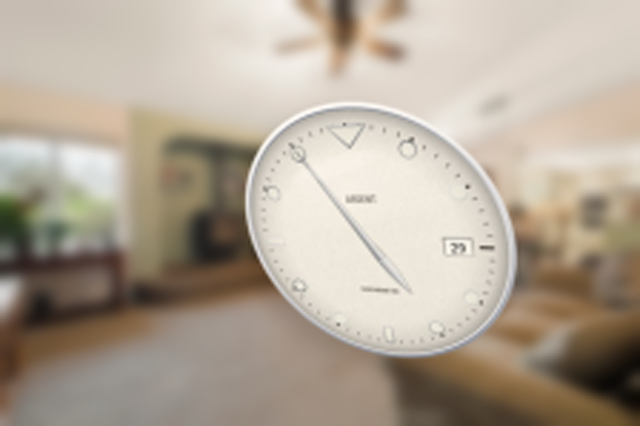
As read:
4:55
